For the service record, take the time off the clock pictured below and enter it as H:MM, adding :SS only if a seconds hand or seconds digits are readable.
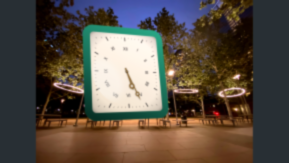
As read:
5:26
